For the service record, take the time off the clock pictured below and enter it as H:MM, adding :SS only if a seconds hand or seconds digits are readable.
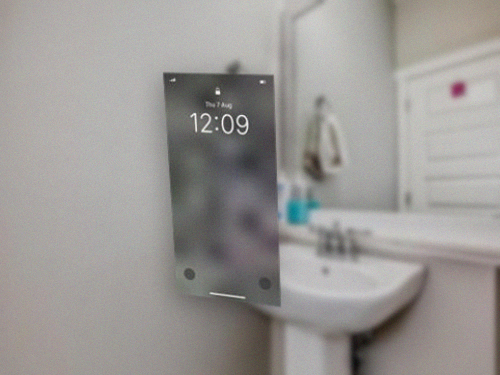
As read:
12:09
